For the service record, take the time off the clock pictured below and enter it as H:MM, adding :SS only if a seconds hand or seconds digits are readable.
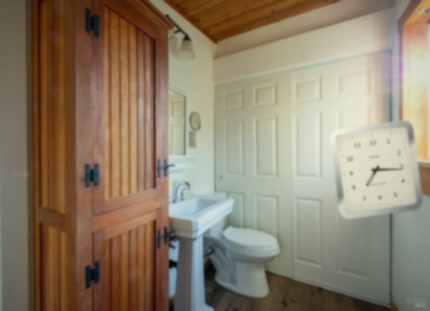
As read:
7:16
